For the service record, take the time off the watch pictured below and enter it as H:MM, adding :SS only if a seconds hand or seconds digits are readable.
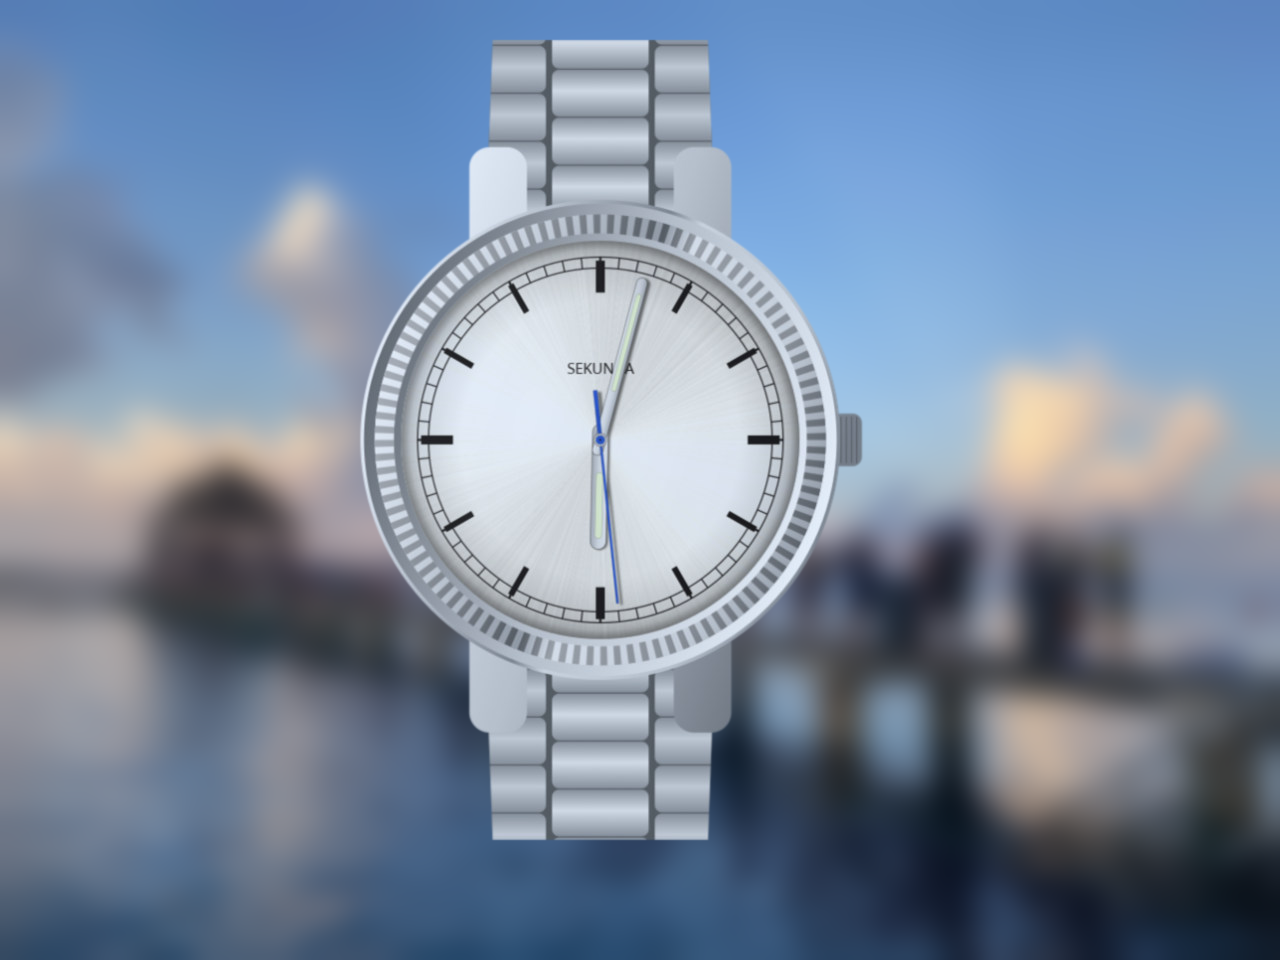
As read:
6:02:29
